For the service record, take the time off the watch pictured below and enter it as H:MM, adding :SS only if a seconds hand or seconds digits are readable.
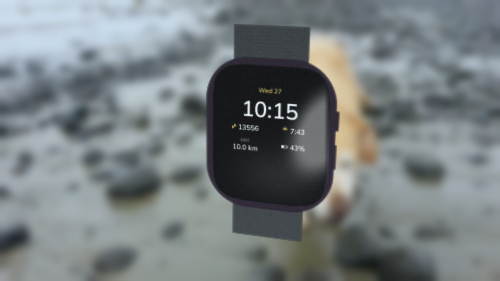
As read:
10:15
